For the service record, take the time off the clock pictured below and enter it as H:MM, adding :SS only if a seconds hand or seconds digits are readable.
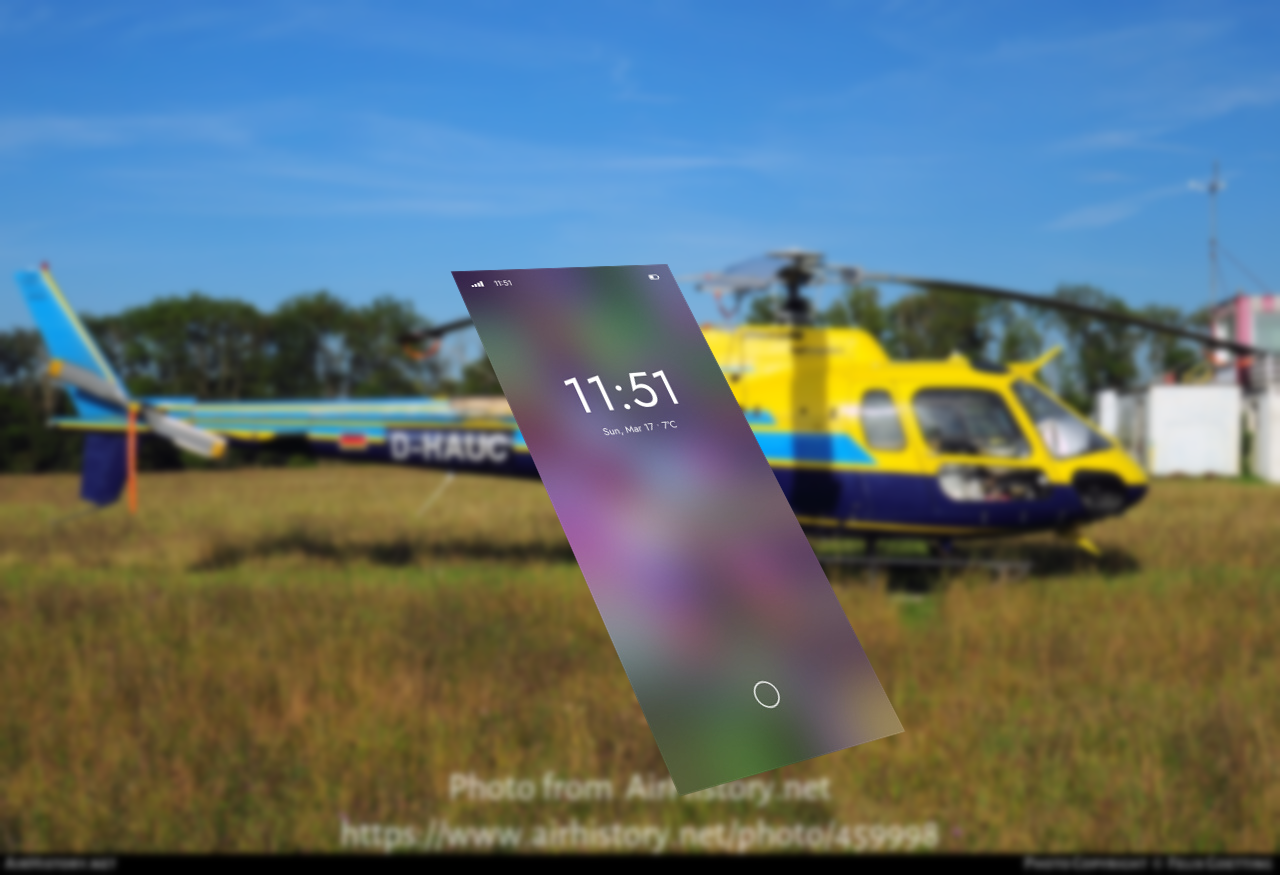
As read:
11:51
